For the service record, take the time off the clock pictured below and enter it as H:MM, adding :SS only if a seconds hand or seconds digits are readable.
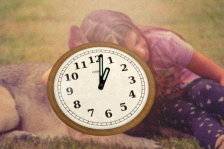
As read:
1:02
